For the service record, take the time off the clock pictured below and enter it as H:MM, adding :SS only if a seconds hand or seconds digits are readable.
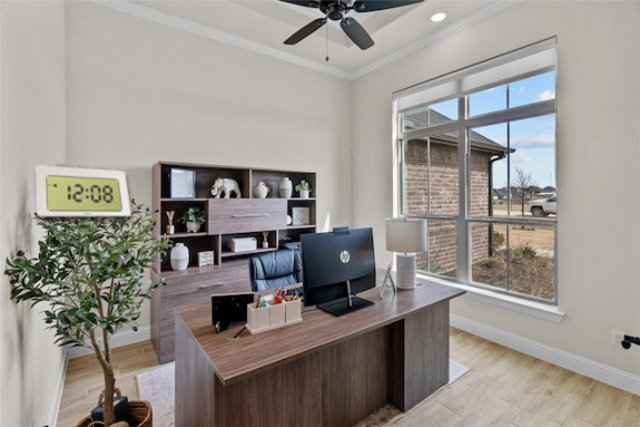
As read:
12:08
